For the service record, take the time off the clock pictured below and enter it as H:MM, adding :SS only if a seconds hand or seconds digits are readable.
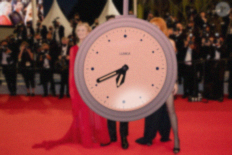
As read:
6:41
